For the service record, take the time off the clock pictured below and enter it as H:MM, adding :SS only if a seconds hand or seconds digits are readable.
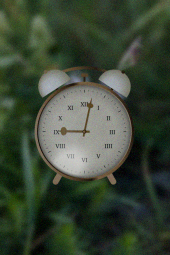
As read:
9:02
